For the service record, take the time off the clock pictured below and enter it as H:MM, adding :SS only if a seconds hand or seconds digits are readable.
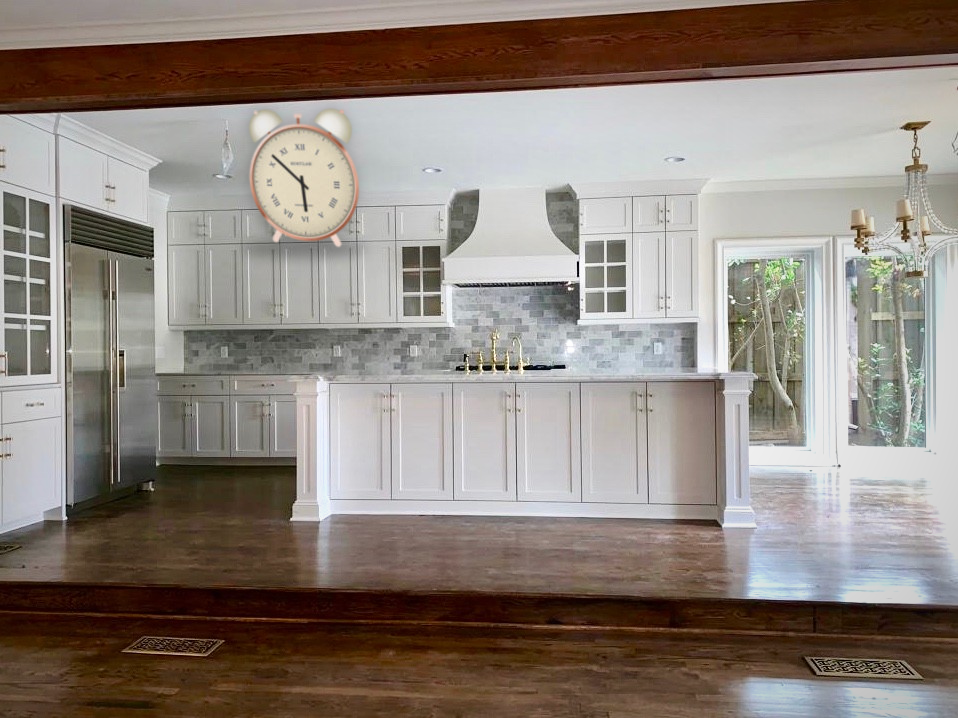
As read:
5:52
